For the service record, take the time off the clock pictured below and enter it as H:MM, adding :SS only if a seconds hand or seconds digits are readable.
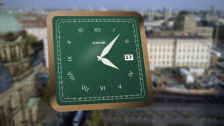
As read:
4:07
